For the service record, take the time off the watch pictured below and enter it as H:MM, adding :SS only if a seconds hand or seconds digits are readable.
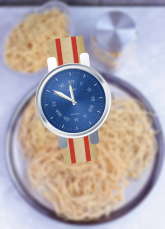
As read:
11:51
